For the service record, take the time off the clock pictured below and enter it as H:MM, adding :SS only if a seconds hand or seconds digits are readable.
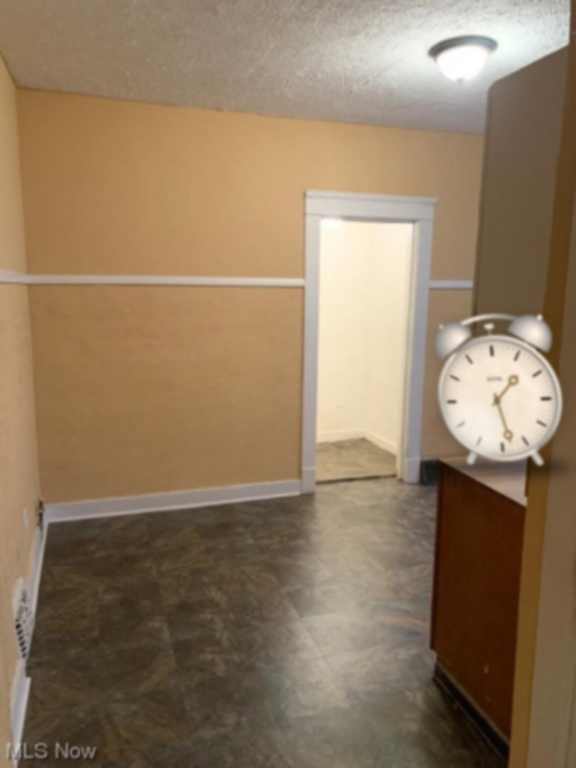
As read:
1:28
